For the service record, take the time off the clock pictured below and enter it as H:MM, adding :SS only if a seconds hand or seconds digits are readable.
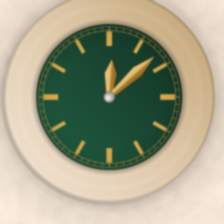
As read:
12:08
